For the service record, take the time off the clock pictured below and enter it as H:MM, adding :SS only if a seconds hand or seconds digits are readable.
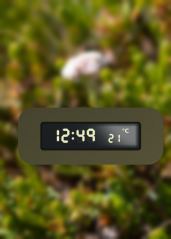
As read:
12:49
